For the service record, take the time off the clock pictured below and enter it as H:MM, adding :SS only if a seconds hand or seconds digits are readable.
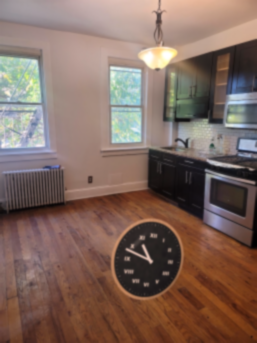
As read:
10:48
